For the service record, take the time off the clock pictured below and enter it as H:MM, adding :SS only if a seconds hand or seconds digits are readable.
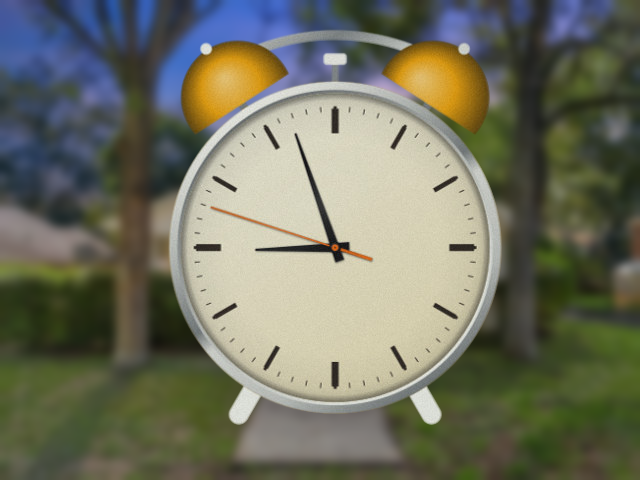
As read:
8:56:48
